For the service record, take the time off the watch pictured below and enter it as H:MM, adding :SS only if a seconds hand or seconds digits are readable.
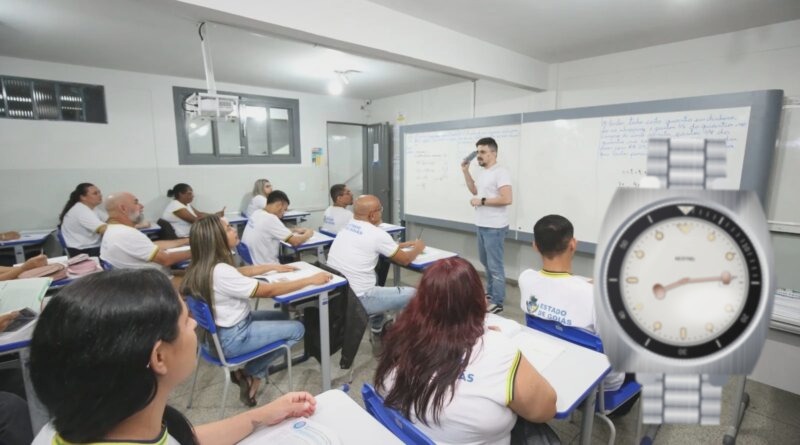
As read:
8:14
